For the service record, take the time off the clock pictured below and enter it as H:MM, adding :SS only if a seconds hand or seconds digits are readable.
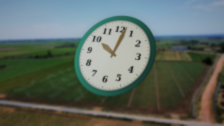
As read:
10:02
